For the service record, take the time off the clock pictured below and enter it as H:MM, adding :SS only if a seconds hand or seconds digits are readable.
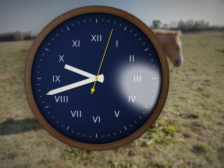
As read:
9:42:03
